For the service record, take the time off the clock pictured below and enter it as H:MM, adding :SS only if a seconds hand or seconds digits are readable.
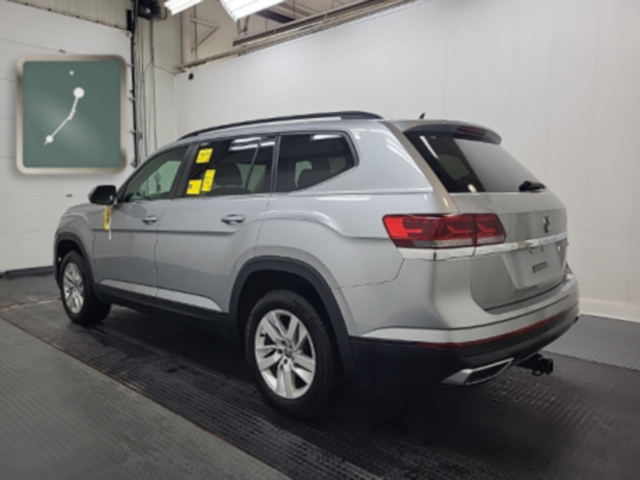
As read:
12:37
